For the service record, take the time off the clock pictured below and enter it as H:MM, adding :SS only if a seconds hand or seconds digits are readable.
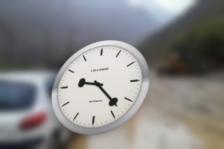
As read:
9:23
